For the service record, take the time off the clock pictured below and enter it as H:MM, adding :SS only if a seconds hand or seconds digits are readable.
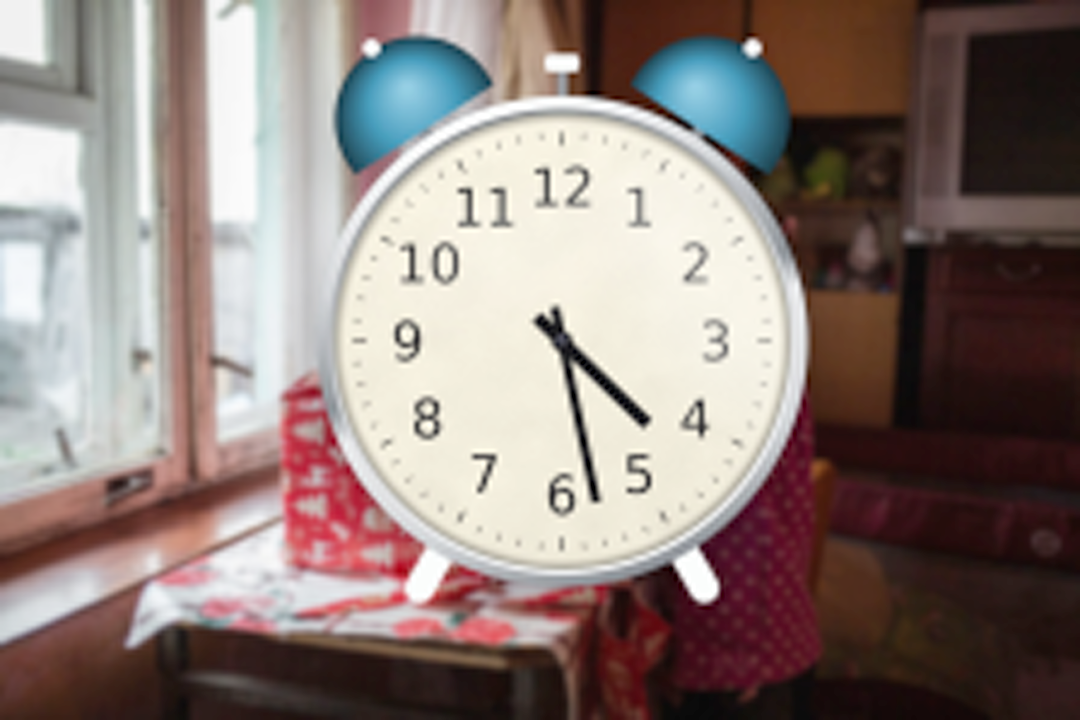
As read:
4:28
